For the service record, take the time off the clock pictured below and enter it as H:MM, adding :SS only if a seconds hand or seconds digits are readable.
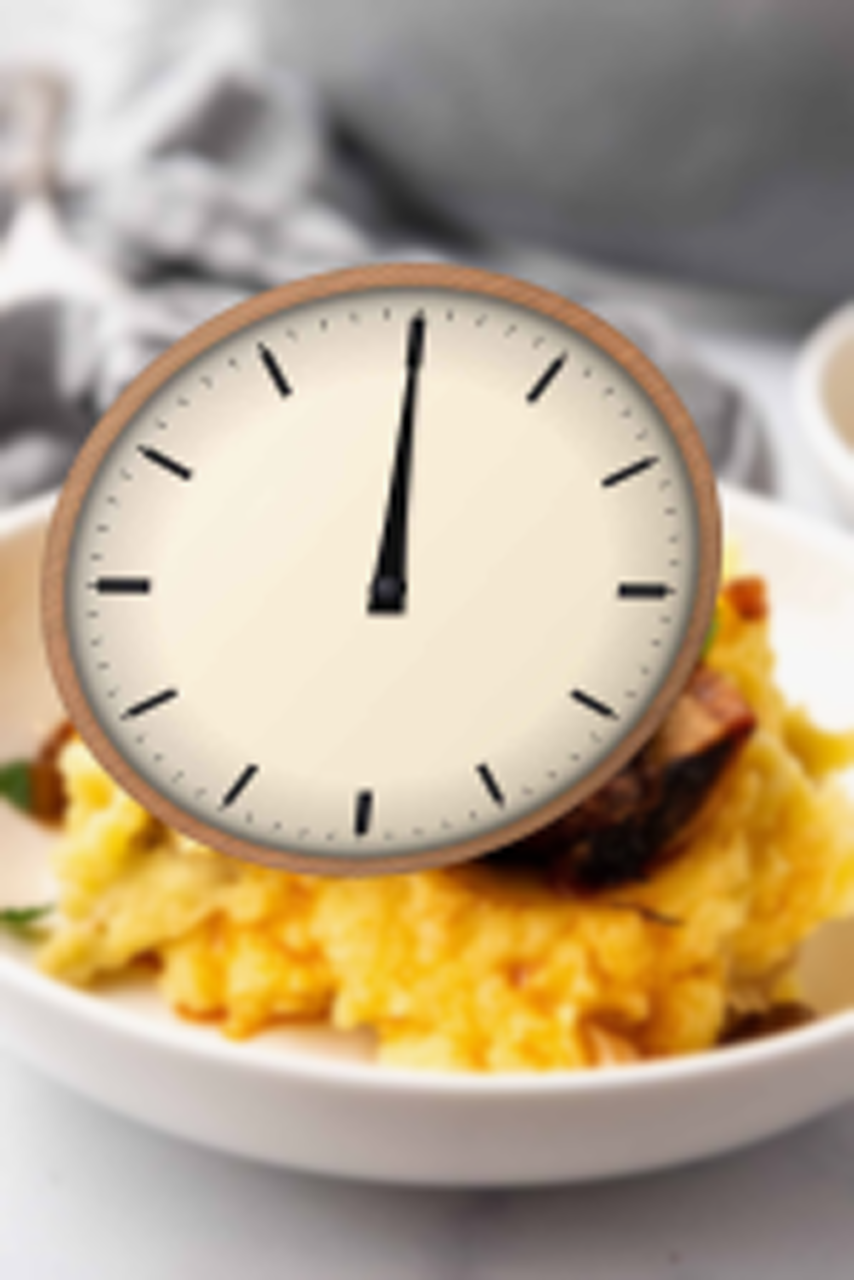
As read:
12:00
